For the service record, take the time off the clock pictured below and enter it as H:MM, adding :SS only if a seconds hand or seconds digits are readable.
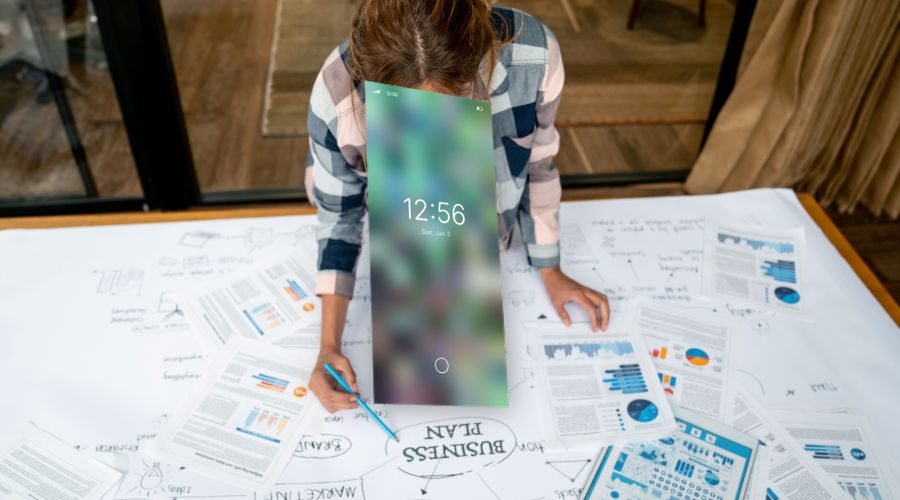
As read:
12:56
